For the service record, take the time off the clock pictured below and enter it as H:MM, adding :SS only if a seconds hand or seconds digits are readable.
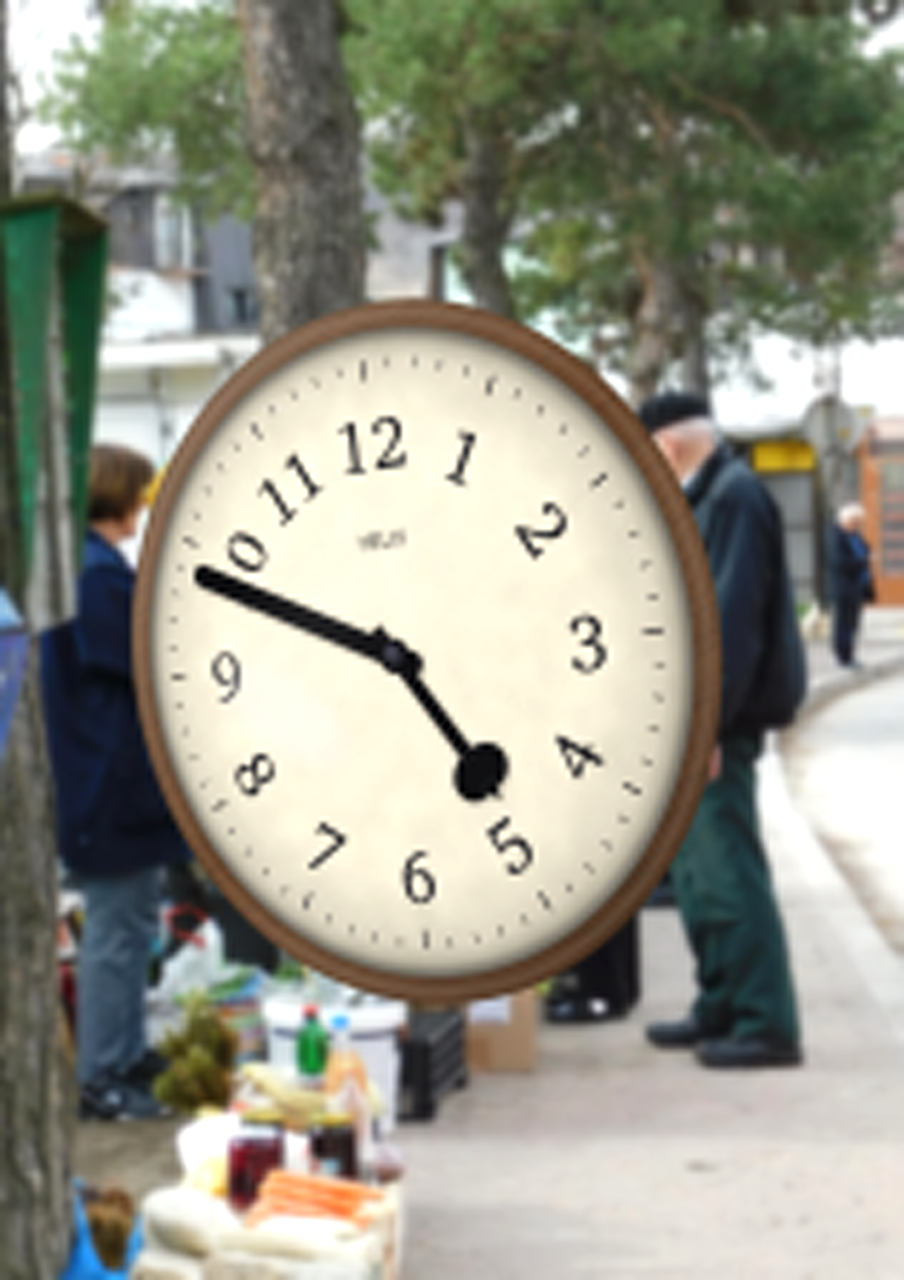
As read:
4:49
